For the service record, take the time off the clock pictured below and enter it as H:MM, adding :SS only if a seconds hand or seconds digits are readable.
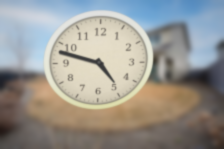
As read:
4:48
